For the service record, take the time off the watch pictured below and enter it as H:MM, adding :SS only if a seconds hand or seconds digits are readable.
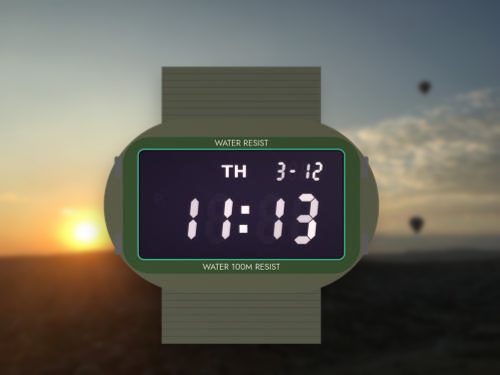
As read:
11:13
